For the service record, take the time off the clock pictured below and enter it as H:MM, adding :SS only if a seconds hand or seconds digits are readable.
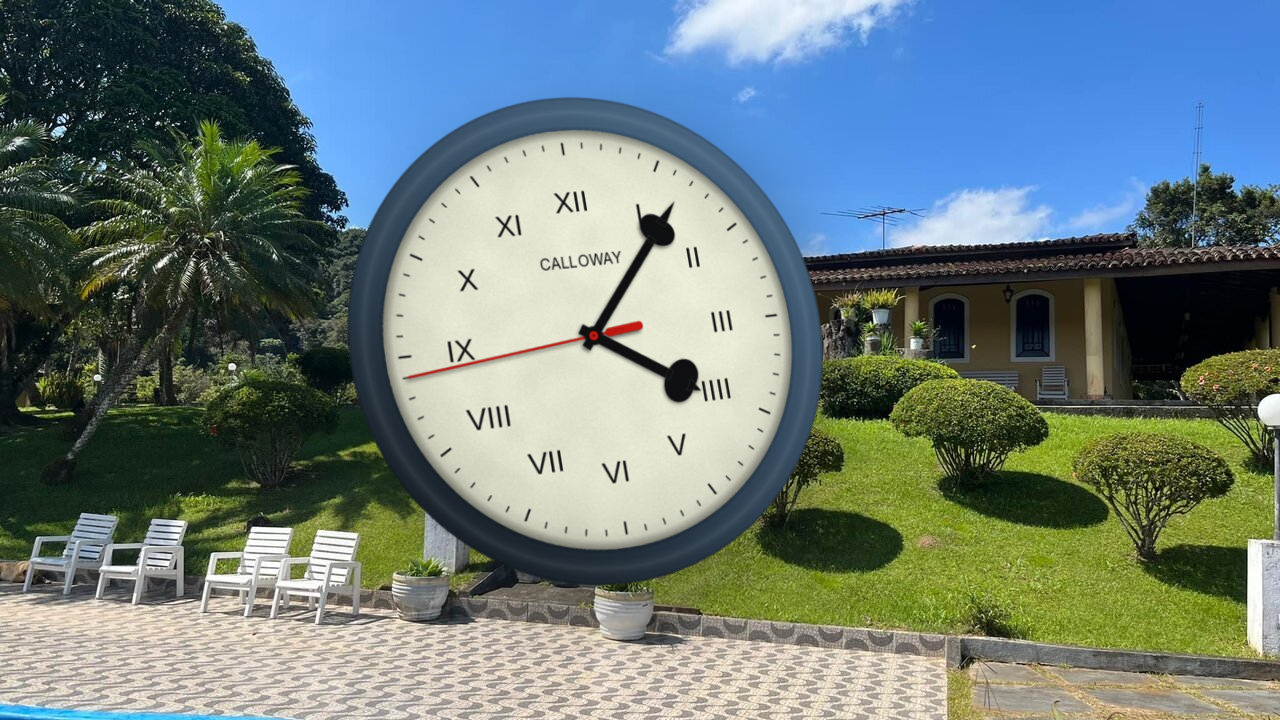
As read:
4:06:44
